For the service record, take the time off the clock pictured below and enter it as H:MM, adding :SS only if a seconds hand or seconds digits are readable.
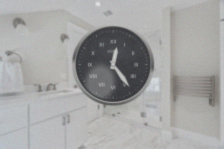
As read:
12:24
